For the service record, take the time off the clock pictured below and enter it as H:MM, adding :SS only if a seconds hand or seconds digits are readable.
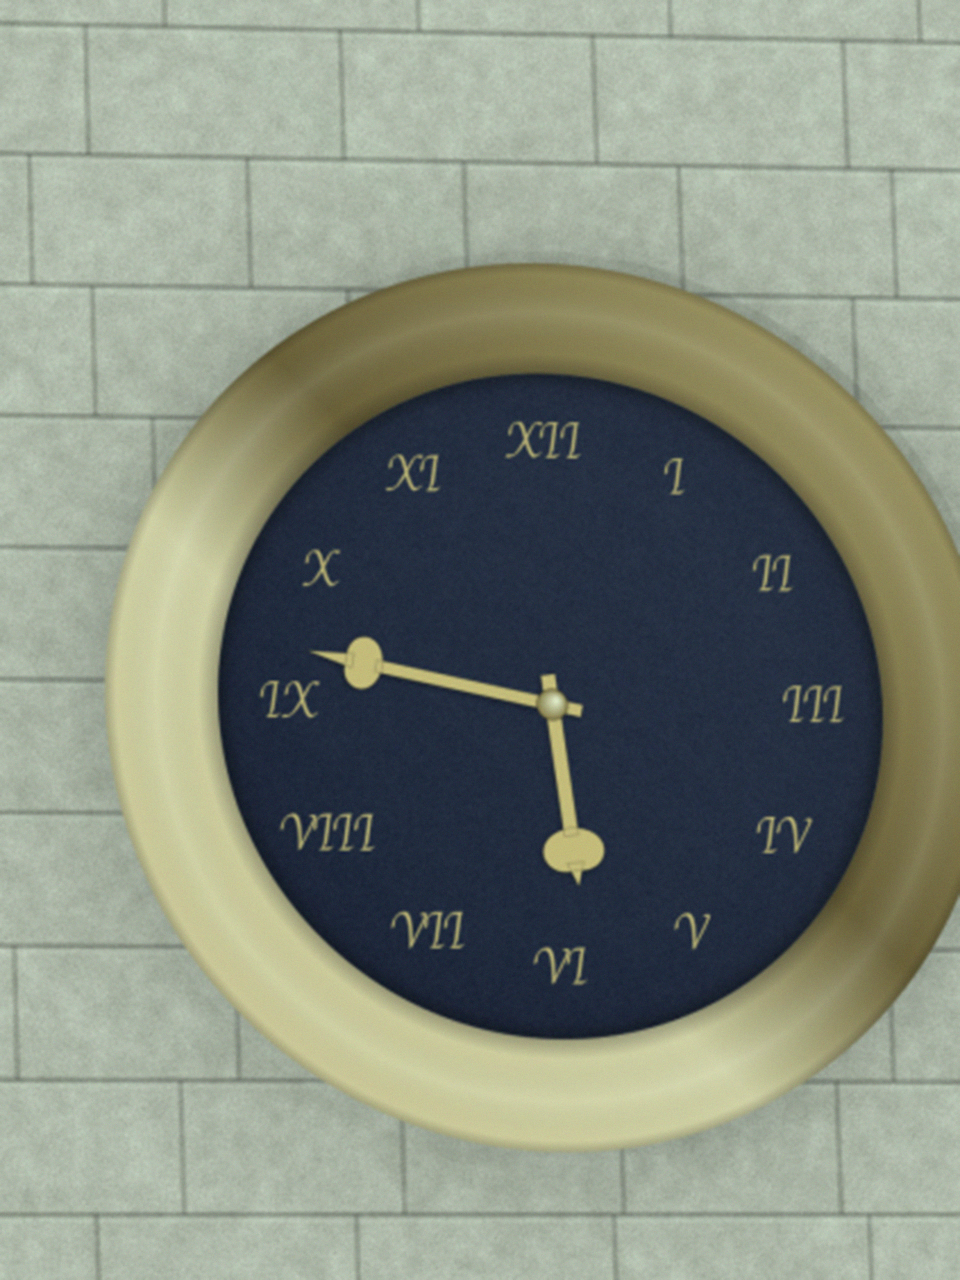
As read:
5:47
